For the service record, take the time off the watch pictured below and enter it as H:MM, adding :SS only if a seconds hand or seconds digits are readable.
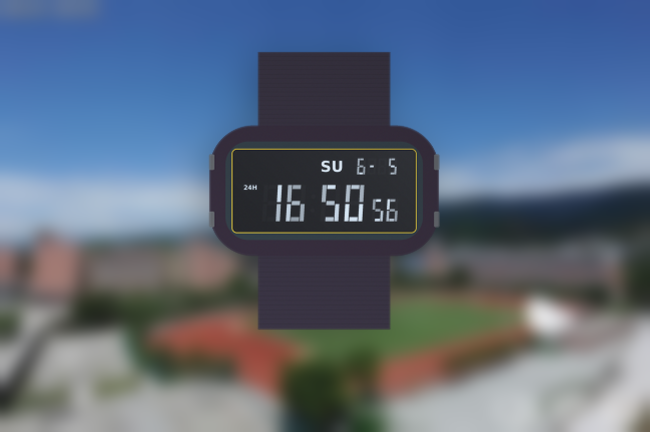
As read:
16:50:56
